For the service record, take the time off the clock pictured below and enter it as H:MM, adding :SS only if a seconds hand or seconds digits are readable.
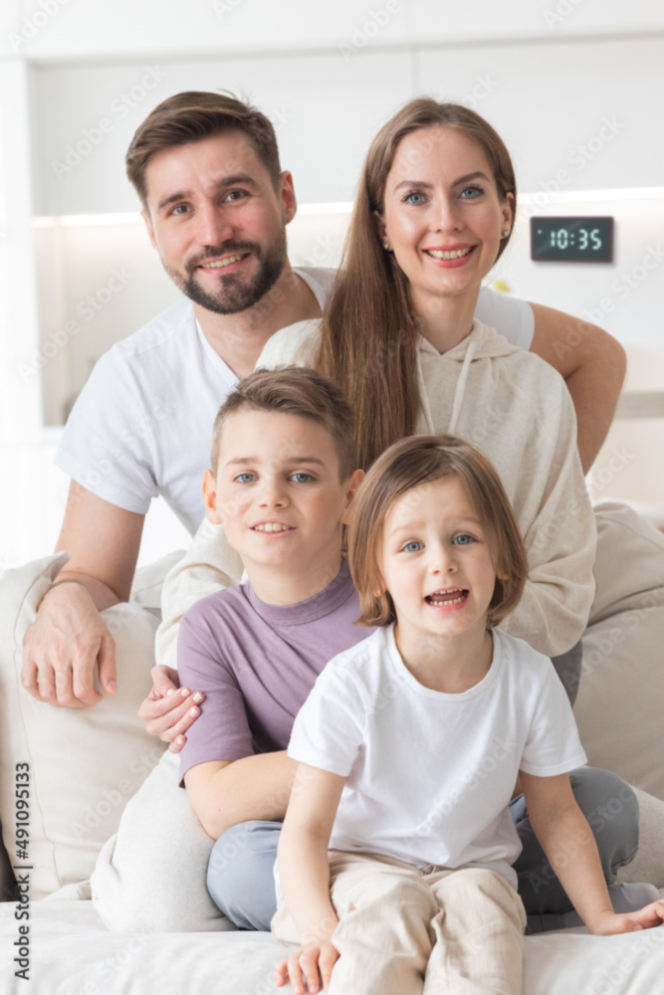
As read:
10:35
